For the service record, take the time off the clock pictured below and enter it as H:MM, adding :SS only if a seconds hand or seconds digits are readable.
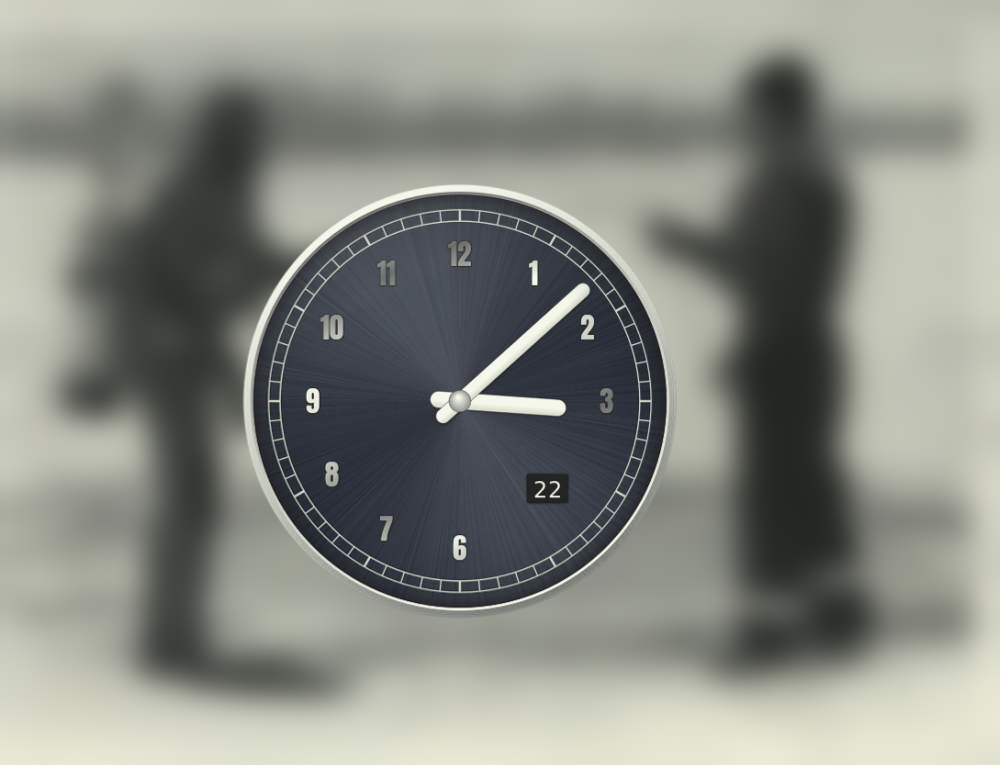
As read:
3:08
